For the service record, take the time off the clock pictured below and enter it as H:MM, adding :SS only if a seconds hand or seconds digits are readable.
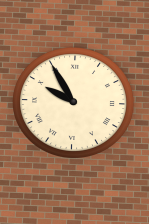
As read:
9:55
